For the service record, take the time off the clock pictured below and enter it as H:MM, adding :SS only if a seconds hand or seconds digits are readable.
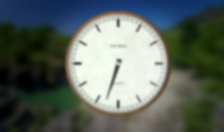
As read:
6:33
